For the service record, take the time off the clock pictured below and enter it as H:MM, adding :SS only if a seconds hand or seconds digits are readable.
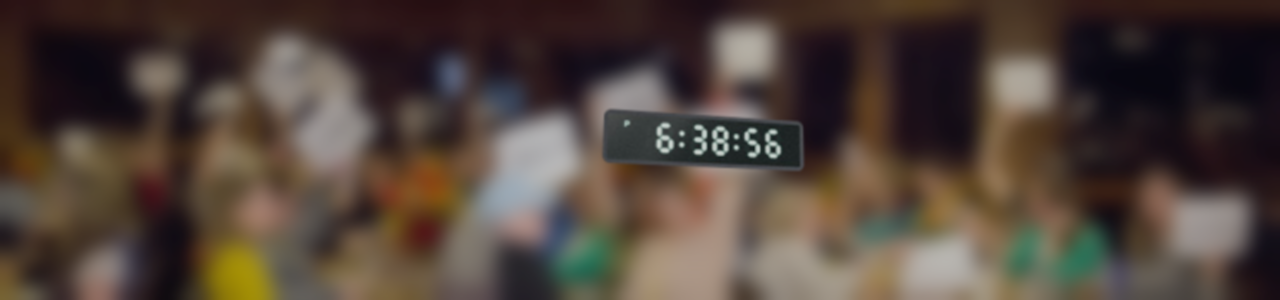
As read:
6:38:56
